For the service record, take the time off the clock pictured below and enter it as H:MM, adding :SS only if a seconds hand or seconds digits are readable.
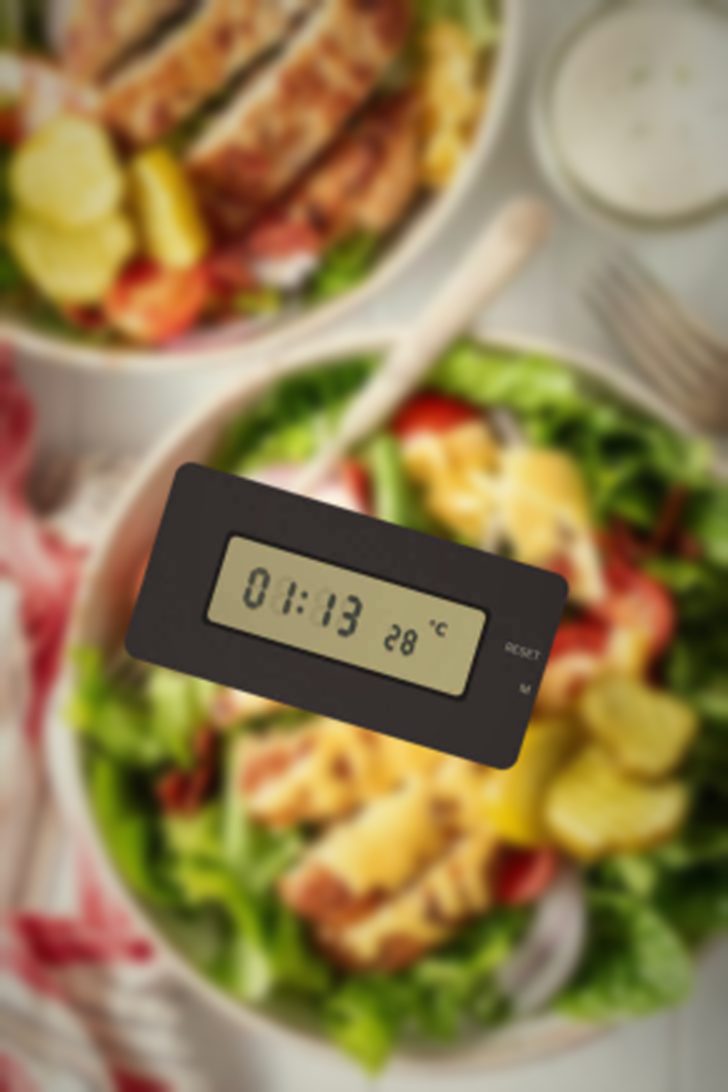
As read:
1:13
